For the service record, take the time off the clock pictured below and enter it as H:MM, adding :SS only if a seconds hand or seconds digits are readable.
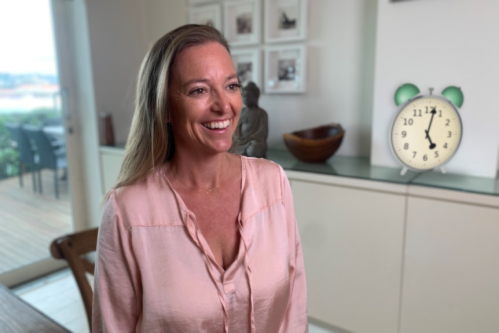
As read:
5:02
